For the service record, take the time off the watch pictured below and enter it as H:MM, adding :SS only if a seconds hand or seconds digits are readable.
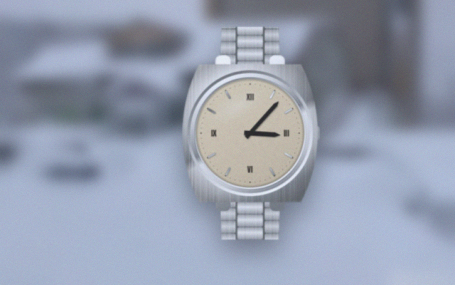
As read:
3:07
